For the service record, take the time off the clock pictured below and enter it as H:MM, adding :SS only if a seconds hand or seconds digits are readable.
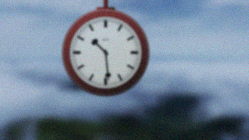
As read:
10:29
